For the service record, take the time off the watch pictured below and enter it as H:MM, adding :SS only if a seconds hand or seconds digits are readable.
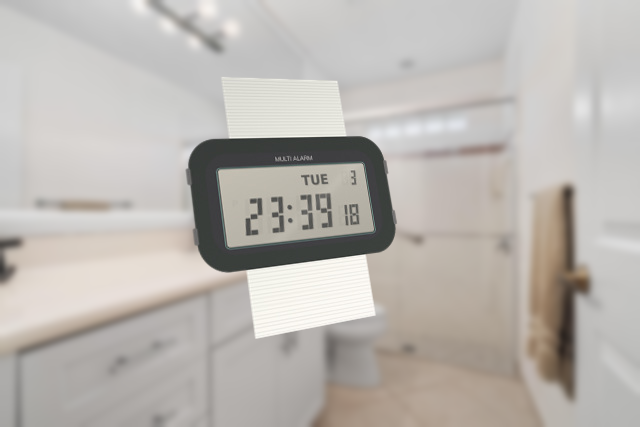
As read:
23:39:18
